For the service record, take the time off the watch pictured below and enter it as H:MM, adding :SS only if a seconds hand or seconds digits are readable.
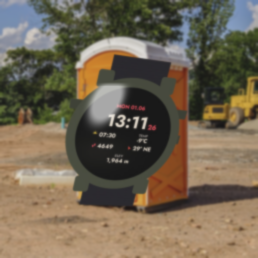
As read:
13:11
